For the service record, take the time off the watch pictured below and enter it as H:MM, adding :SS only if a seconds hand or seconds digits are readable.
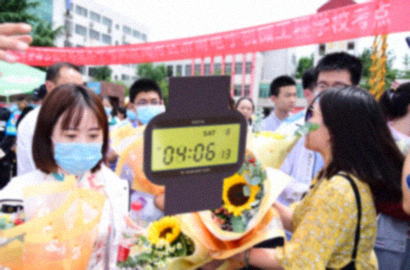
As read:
4:06
